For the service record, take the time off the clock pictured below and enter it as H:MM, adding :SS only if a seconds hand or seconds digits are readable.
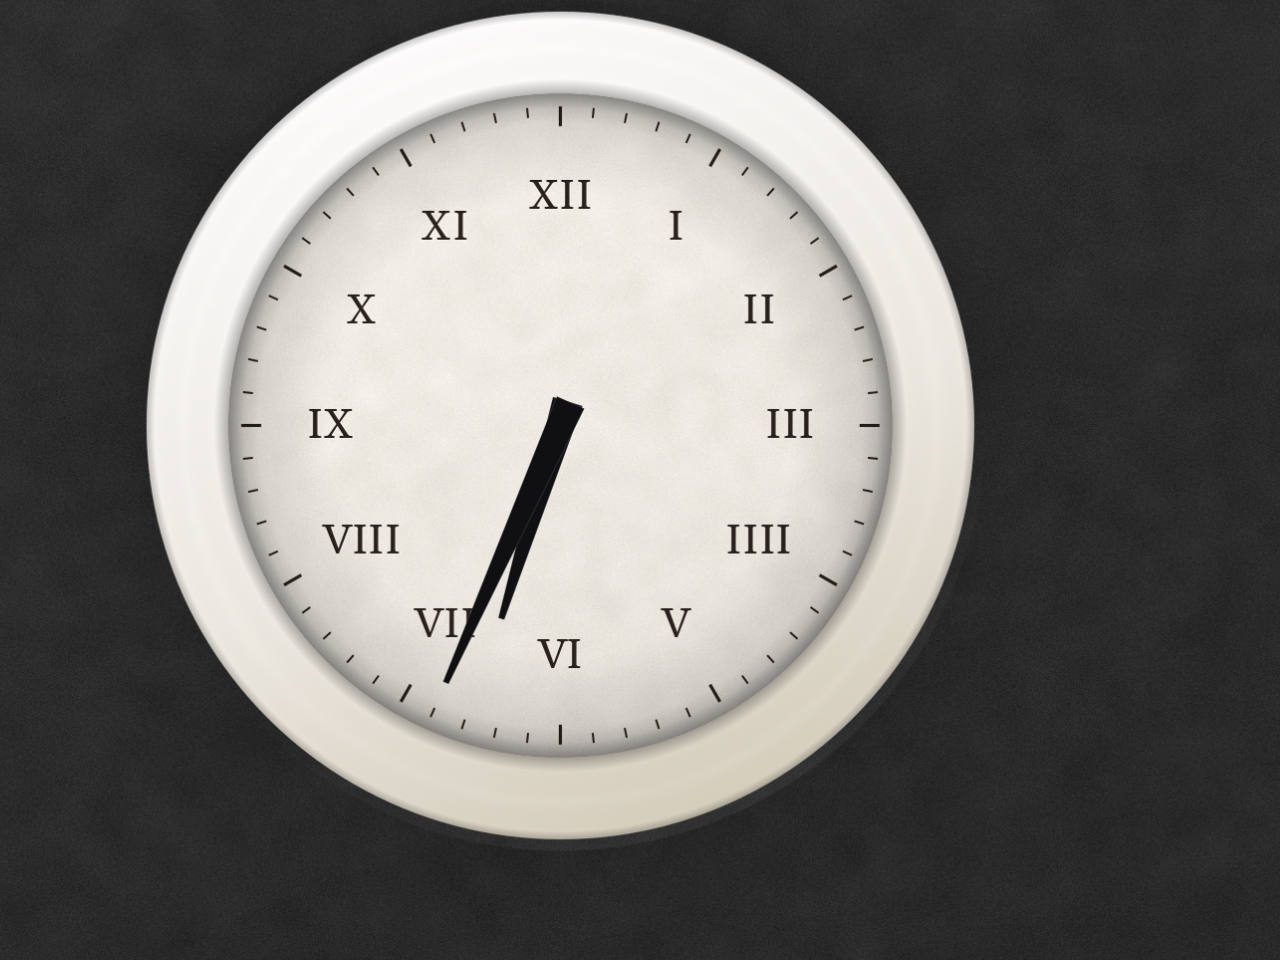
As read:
6:34
